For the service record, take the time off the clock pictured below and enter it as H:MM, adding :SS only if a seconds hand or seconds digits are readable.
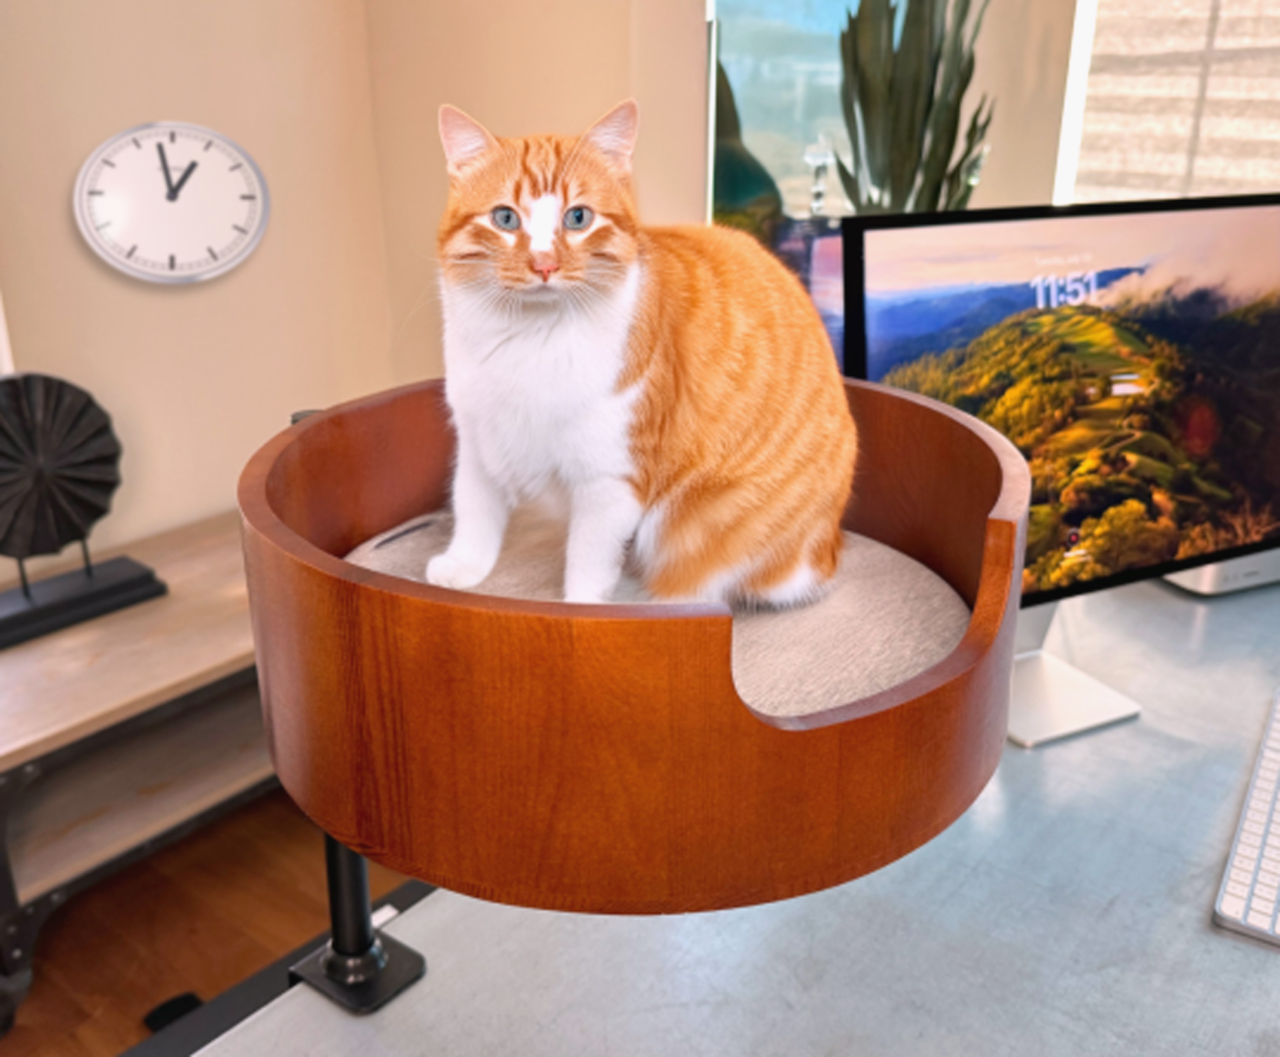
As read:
12:58
